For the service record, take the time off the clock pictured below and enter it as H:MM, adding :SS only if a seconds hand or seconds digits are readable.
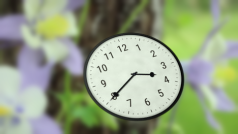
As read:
3:40
